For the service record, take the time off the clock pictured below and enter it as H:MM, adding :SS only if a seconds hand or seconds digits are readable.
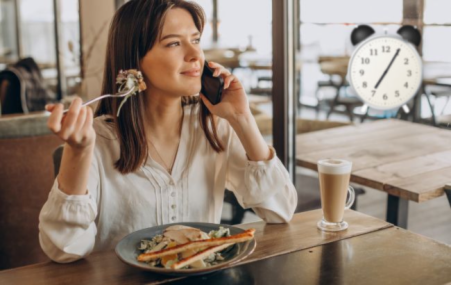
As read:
7:05
